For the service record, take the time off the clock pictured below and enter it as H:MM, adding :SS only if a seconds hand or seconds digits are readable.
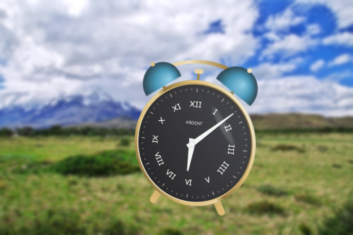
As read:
6:08
